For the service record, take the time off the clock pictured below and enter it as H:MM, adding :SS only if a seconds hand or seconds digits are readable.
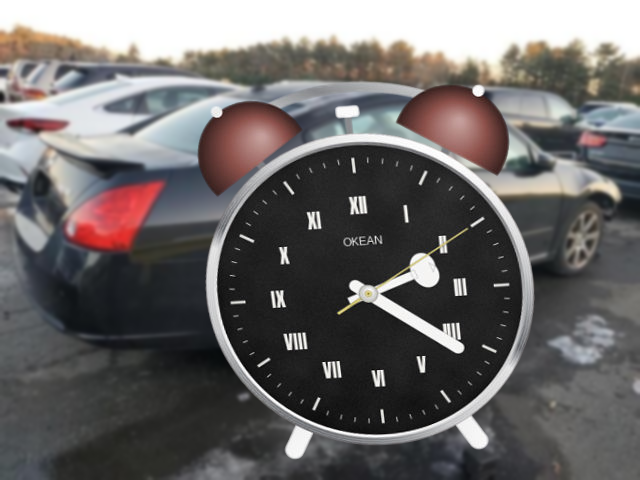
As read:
2:21:10
